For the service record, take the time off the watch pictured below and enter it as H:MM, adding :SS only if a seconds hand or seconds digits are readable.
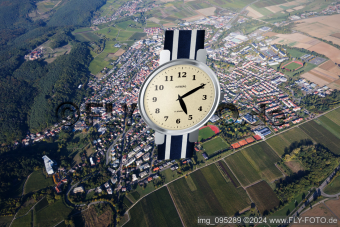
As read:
5:10
